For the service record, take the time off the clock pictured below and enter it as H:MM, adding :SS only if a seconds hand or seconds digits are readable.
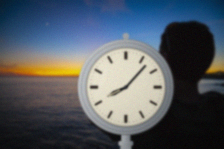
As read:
8:07
